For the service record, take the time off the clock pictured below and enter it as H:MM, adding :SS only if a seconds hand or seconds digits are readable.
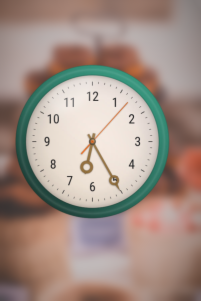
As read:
6:25:07
